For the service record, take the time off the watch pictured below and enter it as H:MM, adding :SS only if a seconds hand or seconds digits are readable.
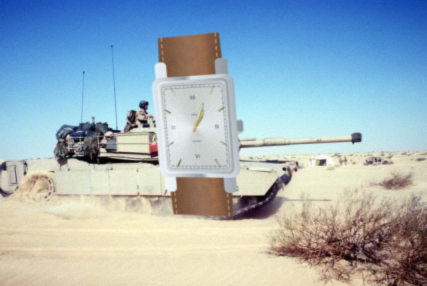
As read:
1:04
